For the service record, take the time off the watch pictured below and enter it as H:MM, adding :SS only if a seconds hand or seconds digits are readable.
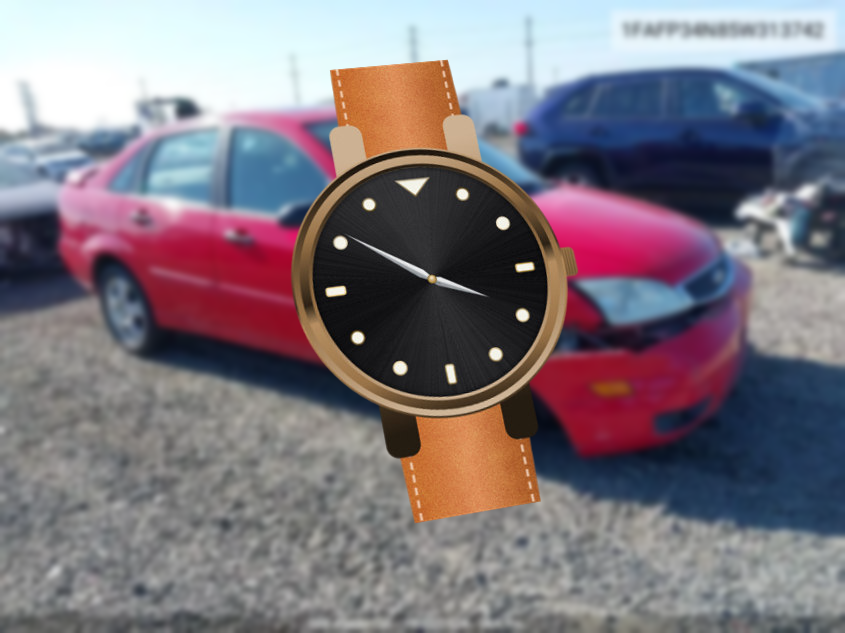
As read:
3:51
